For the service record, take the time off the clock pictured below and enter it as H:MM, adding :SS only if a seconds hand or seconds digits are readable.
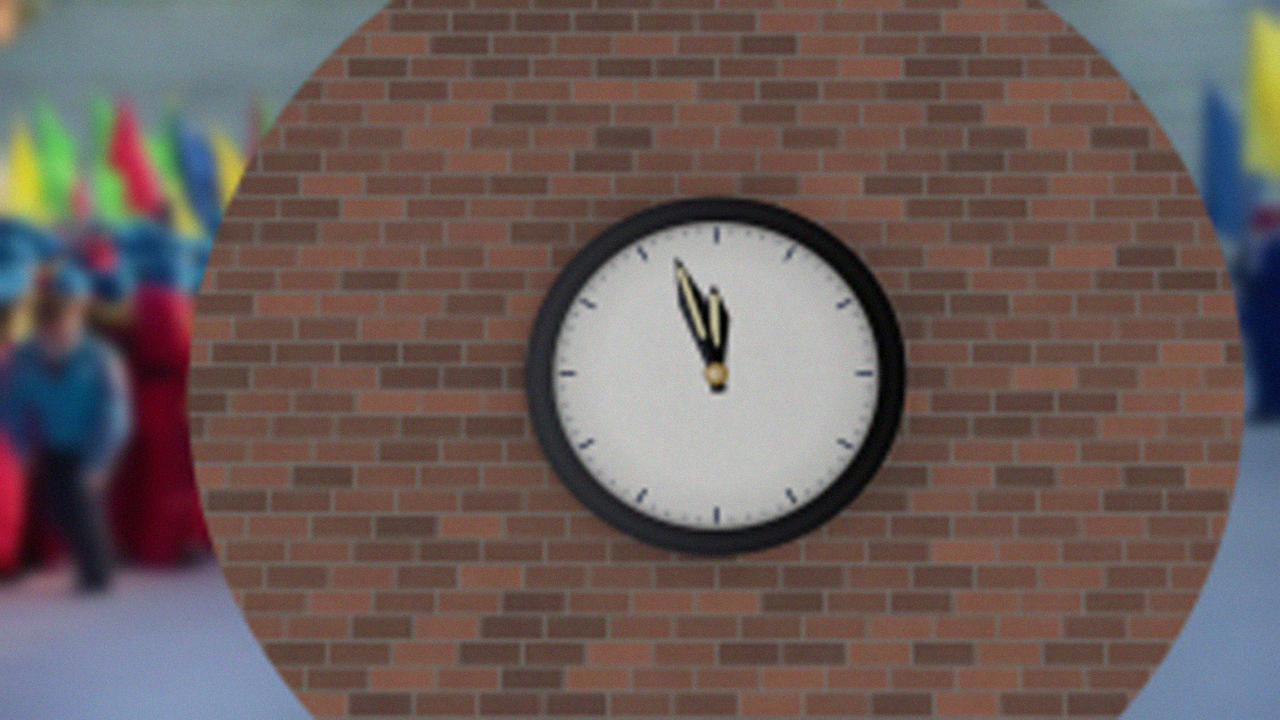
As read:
11:57
